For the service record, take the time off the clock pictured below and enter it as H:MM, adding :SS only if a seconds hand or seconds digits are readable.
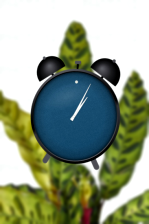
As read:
1:04
